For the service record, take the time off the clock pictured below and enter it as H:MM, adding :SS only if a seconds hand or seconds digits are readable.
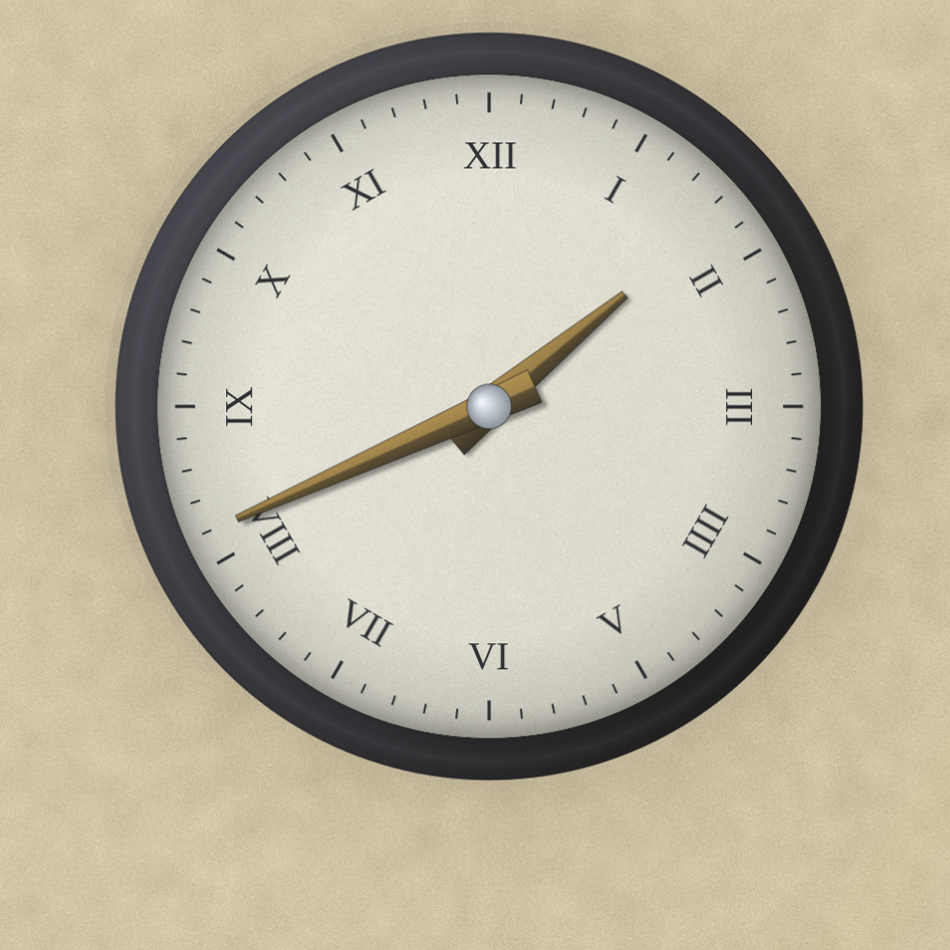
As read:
1:41
